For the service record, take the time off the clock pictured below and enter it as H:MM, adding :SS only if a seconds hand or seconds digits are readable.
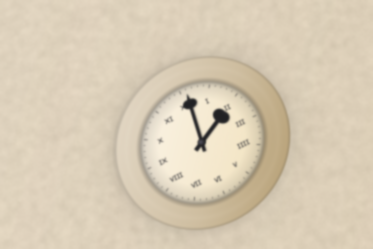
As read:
2:01
